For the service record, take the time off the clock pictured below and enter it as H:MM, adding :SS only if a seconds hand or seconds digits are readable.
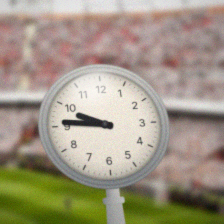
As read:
9:46
